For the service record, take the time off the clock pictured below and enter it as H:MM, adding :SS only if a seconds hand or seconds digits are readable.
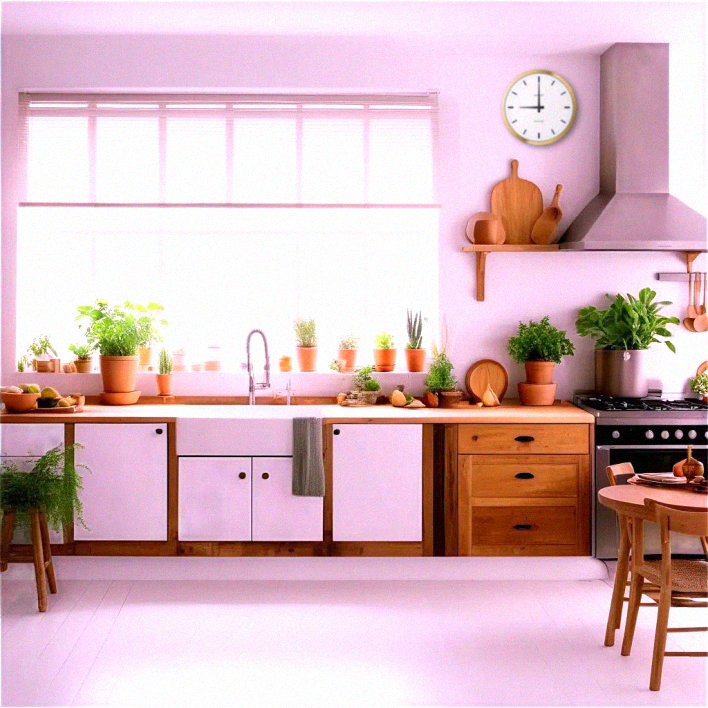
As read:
9:00
